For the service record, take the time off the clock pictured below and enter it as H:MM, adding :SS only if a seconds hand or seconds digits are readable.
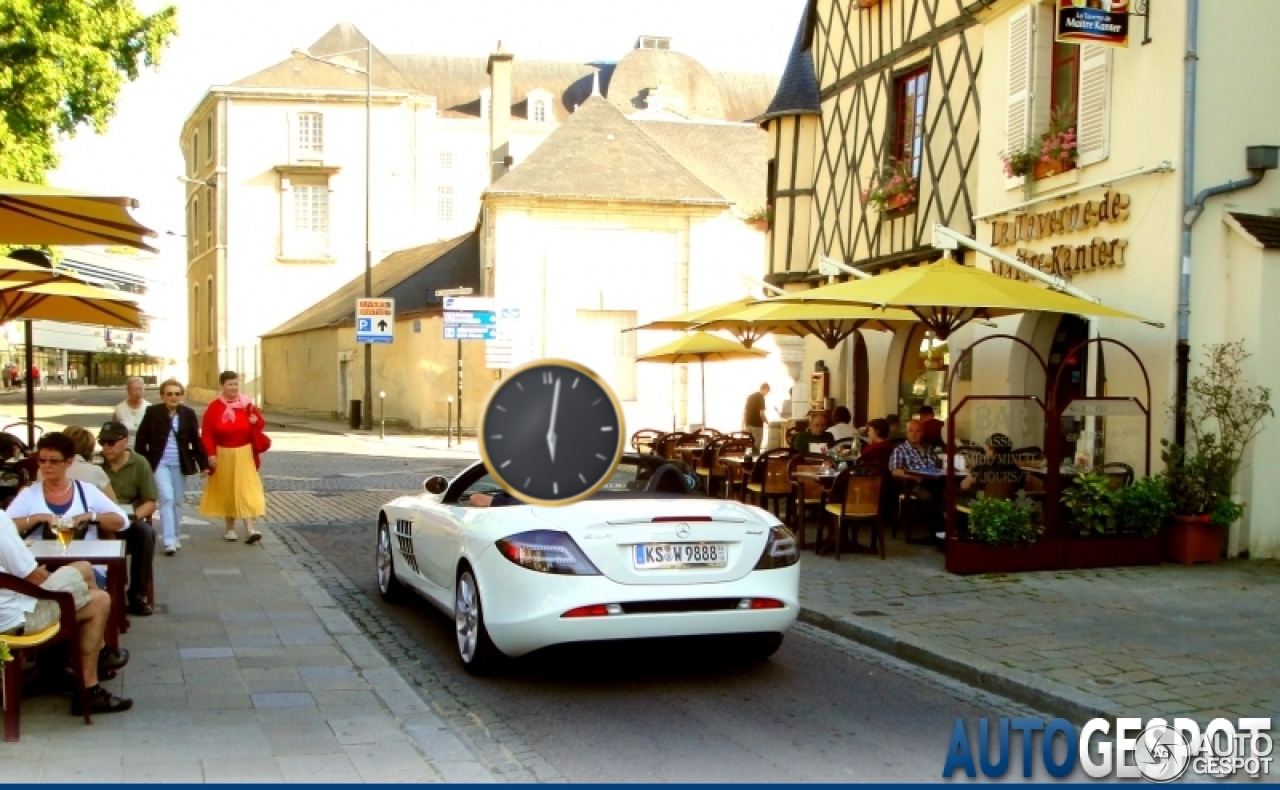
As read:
6:02
